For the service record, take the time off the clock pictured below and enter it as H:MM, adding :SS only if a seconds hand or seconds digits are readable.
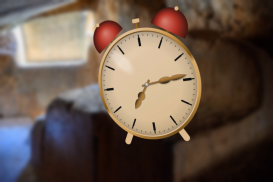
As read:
7:14
